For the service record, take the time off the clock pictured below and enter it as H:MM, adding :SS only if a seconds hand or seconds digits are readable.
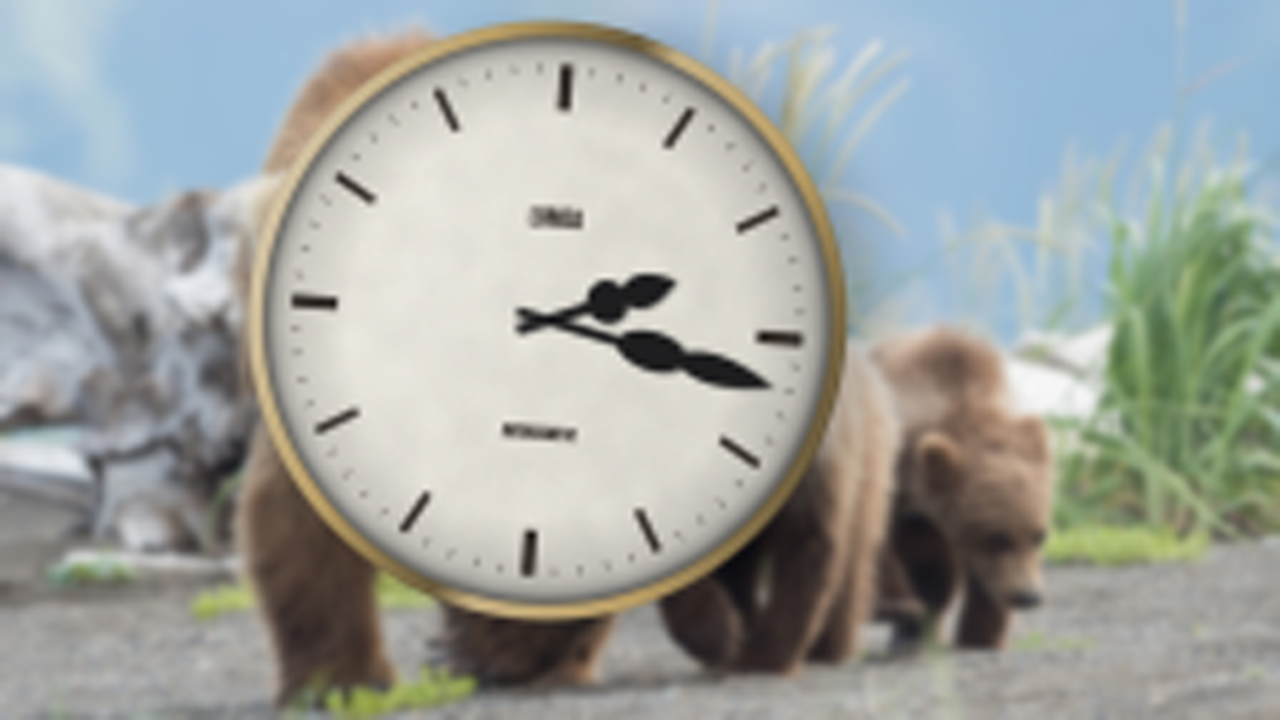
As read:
2:17
